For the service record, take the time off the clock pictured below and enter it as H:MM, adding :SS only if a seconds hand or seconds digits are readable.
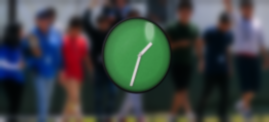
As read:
1:33
